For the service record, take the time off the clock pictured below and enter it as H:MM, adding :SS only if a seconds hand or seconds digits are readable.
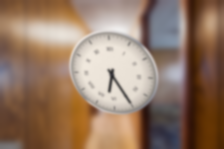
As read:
6:25
